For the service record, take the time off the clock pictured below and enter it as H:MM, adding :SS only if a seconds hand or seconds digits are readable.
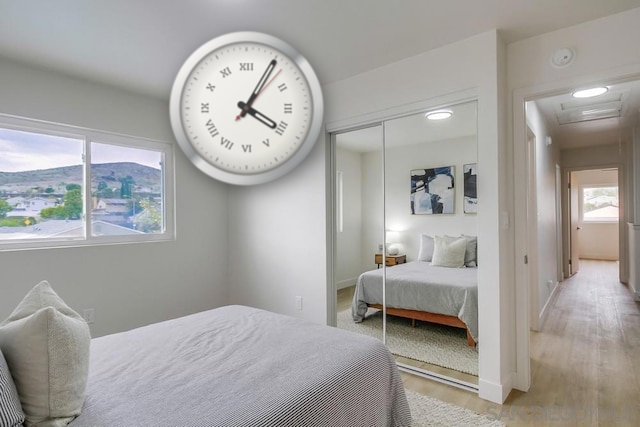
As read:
4:05:07
